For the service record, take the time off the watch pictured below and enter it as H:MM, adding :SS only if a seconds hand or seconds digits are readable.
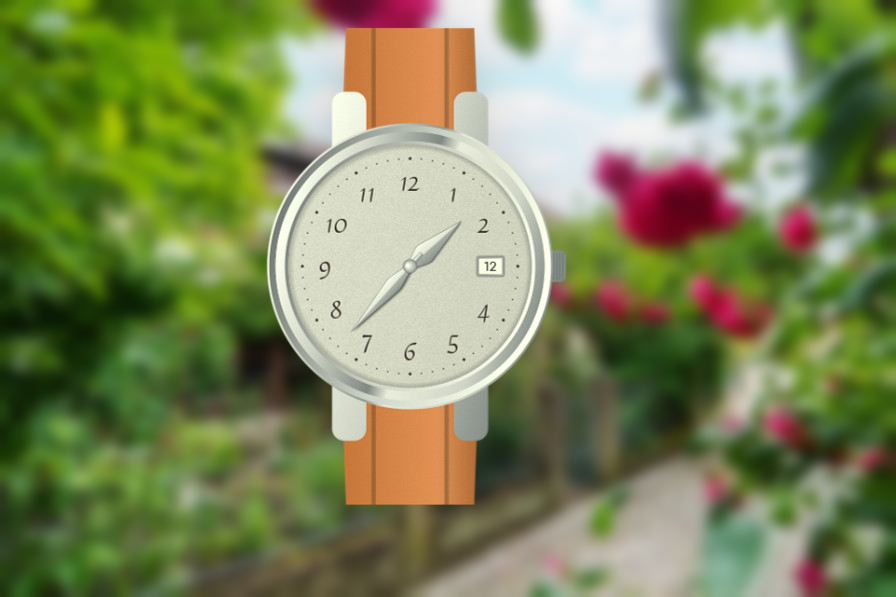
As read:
1:37
